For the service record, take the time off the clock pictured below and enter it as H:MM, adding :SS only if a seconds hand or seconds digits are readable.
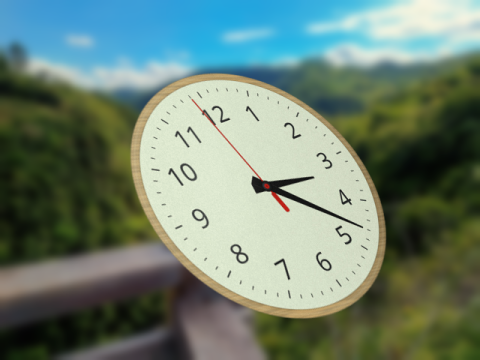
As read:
3:22:59
